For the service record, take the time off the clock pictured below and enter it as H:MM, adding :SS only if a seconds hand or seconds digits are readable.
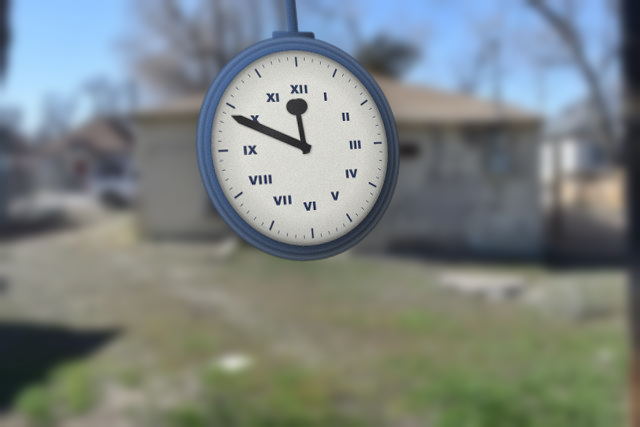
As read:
11:49
